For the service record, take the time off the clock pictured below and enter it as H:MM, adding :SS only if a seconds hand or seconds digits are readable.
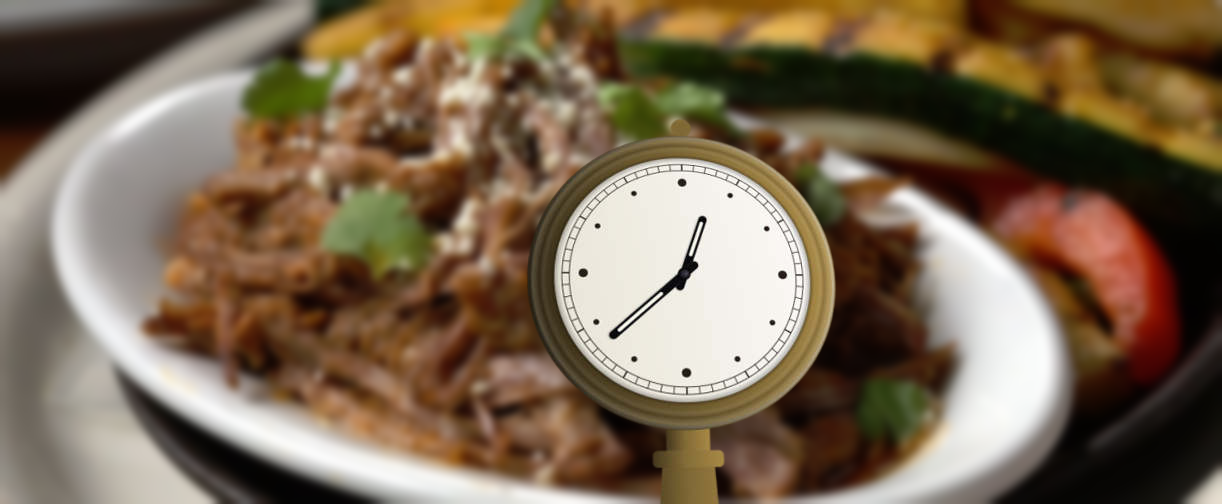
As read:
12:38
